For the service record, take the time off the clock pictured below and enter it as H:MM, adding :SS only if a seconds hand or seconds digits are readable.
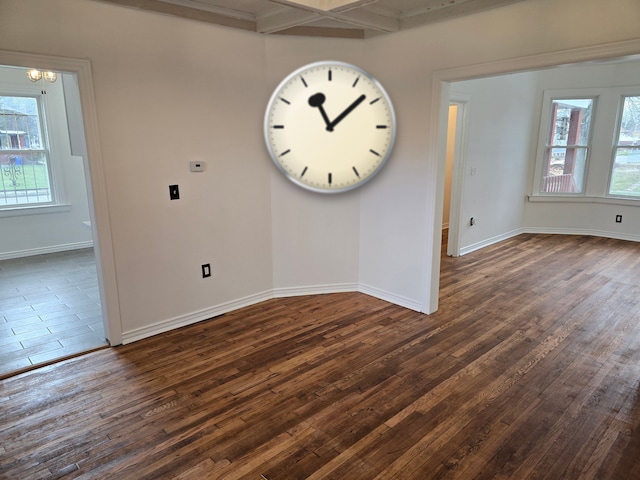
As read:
11:08
